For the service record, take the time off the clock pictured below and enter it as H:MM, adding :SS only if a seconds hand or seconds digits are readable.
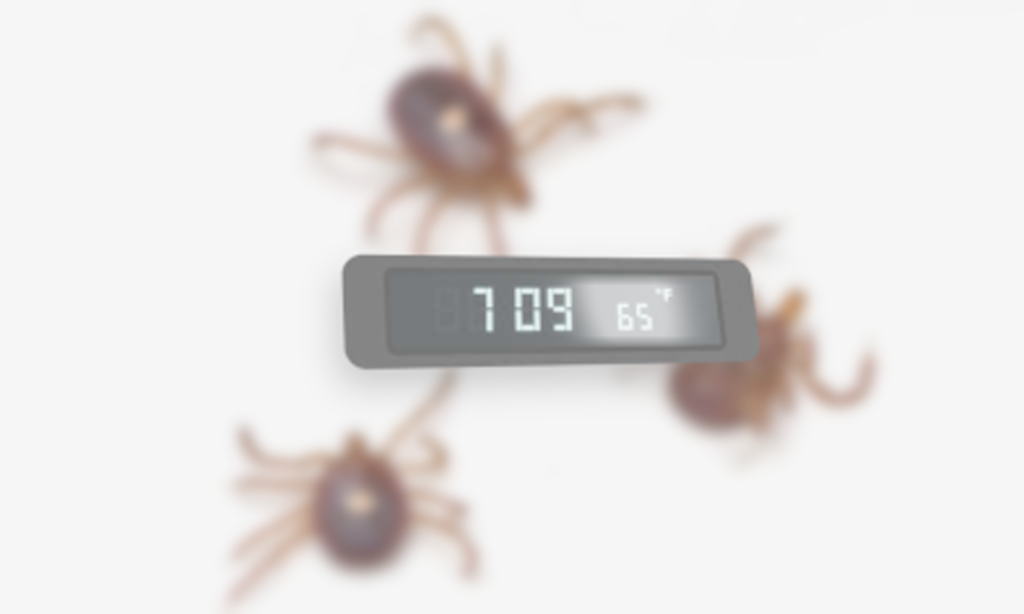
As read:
7:09
